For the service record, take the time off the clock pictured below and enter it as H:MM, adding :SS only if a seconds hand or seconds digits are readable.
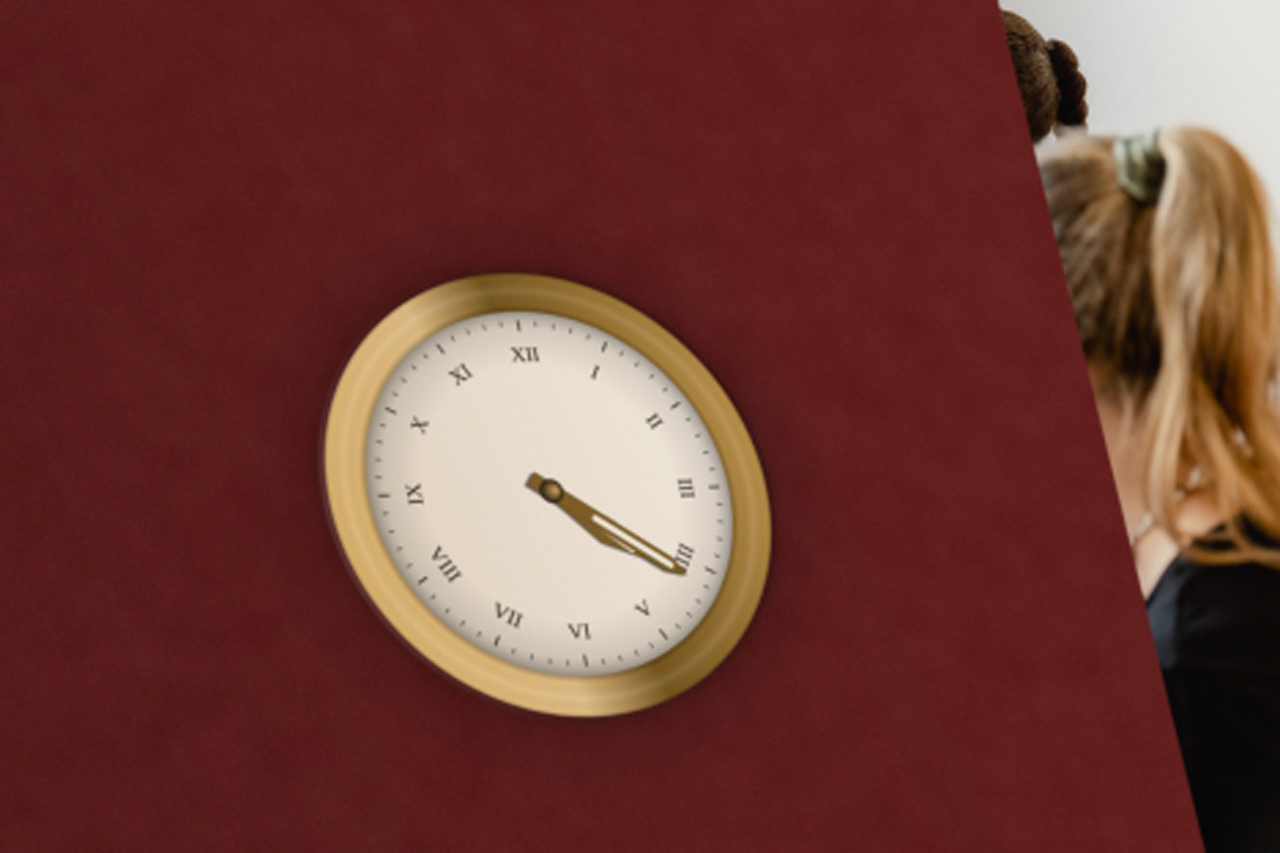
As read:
4:21
